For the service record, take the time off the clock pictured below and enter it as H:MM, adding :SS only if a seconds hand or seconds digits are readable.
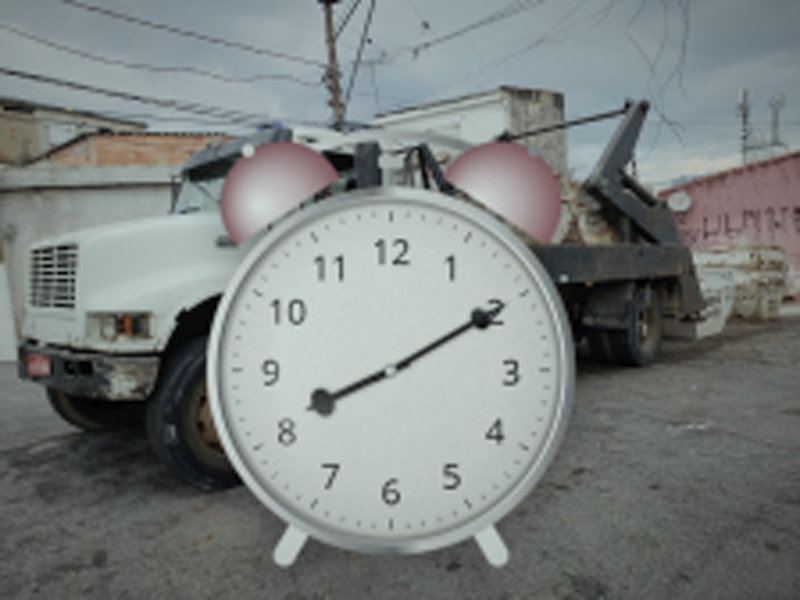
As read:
8:10
